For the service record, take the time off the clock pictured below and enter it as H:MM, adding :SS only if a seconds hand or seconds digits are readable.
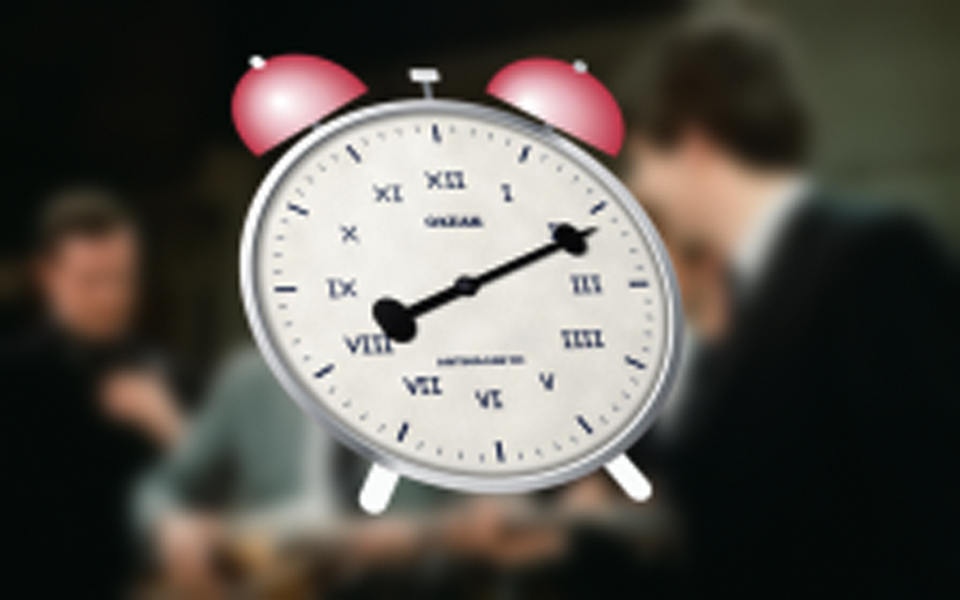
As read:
8:11
